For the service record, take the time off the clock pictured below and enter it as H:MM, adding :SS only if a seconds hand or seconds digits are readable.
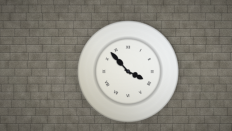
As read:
3:53
